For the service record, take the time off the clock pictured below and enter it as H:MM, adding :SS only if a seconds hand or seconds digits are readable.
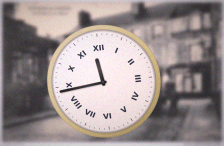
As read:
11:44
